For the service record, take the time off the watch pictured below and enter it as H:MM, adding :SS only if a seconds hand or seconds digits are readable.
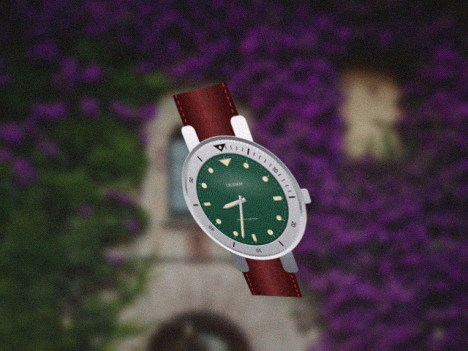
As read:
8:33
